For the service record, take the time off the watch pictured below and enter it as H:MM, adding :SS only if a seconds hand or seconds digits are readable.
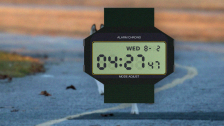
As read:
4:27:47
